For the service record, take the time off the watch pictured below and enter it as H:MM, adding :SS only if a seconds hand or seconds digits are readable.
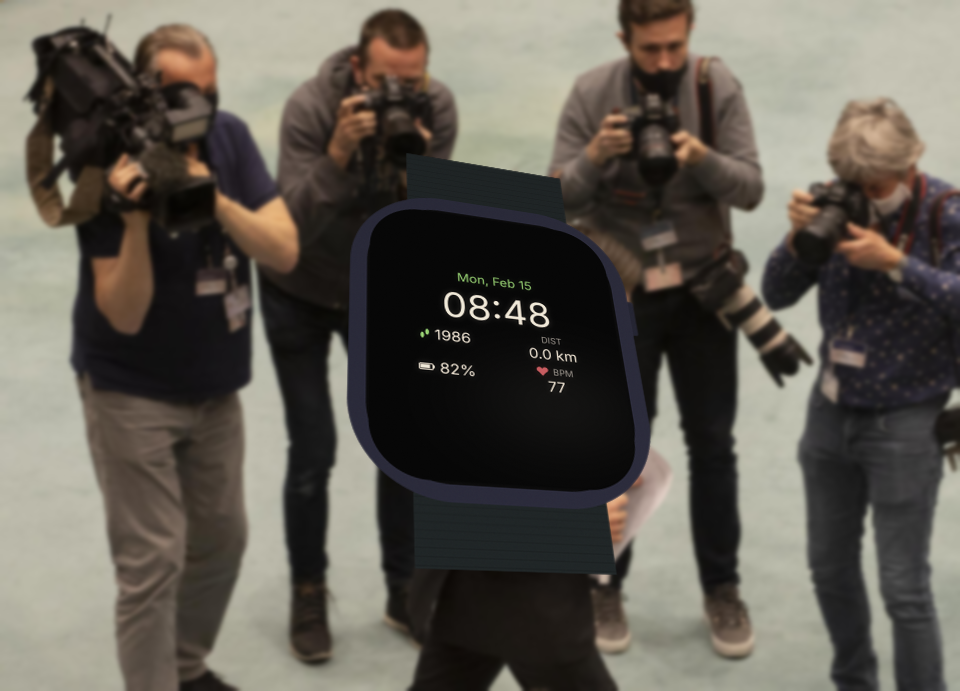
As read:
8:48
